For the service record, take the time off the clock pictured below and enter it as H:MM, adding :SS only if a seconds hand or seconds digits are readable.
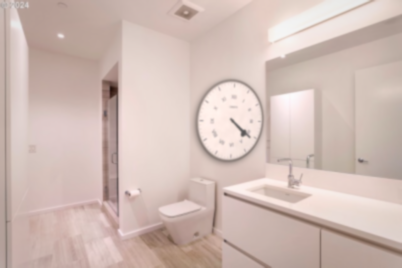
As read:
4:21
